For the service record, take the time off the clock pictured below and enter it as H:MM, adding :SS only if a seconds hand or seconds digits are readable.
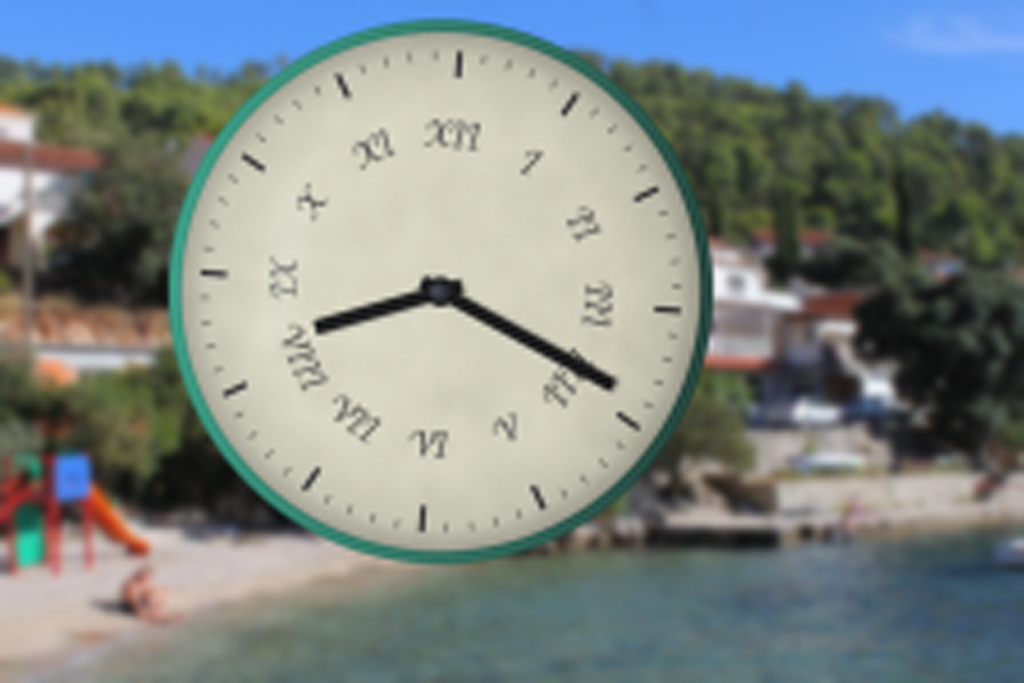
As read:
8:19
